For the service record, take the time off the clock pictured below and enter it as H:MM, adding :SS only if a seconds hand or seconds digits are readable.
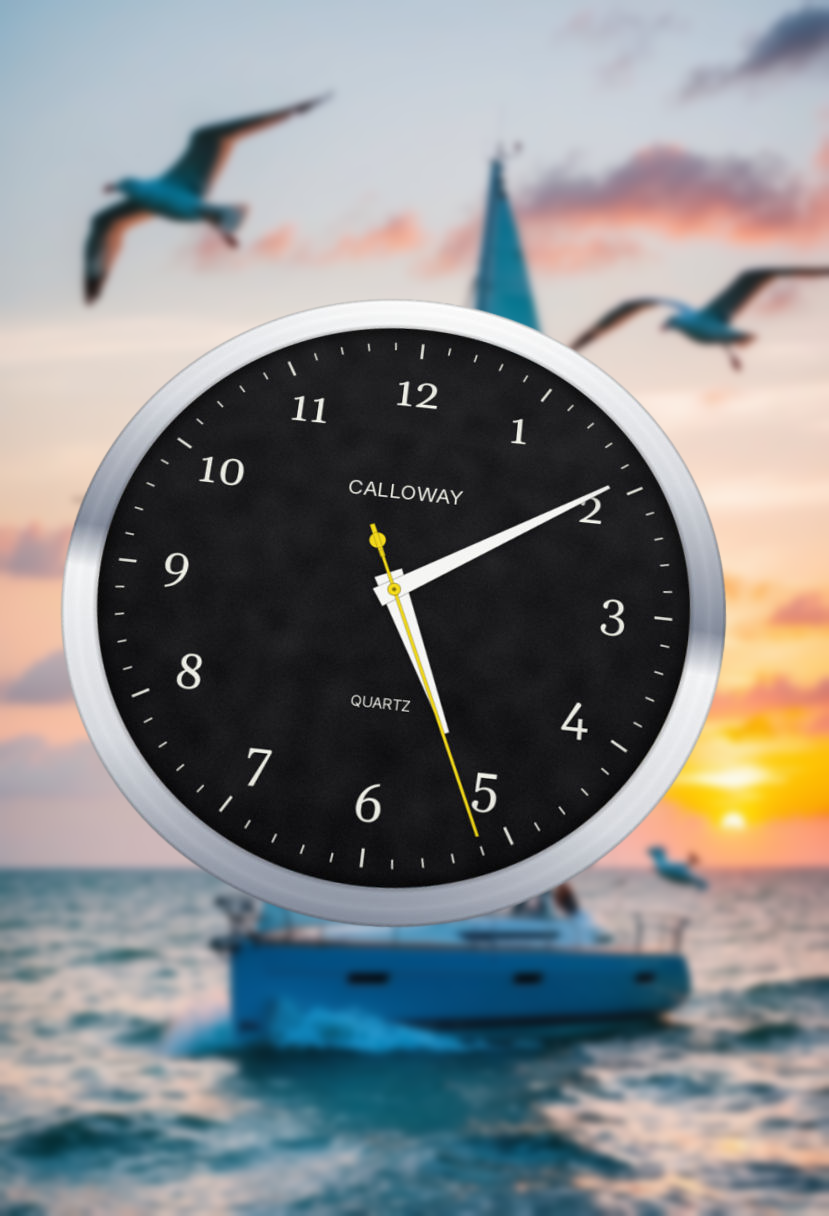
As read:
5:09:26
